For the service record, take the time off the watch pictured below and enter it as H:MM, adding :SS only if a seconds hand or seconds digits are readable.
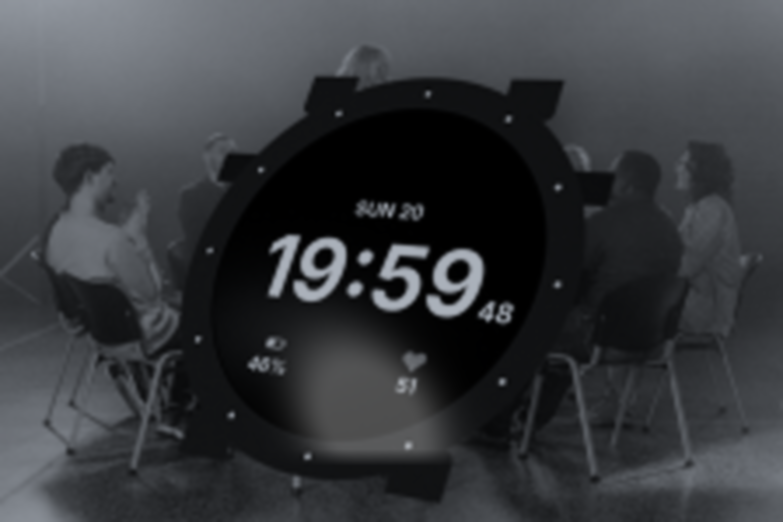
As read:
19:59
